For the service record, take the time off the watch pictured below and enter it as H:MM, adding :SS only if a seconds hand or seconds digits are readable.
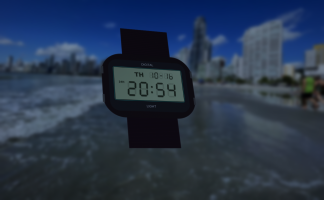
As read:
20:54
